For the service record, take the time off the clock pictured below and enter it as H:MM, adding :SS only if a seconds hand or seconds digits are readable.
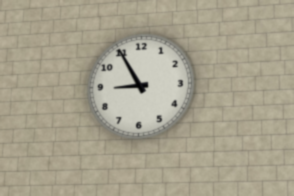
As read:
8:55
